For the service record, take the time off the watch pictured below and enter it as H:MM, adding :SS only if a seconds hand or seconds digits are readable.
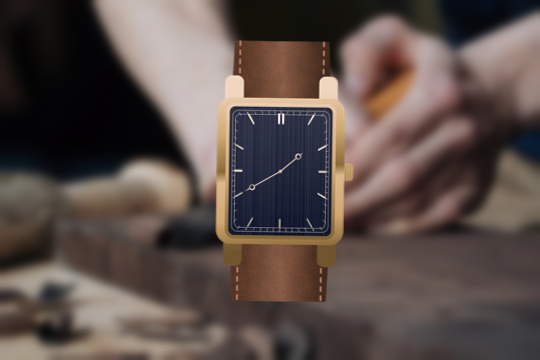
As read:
1:40
